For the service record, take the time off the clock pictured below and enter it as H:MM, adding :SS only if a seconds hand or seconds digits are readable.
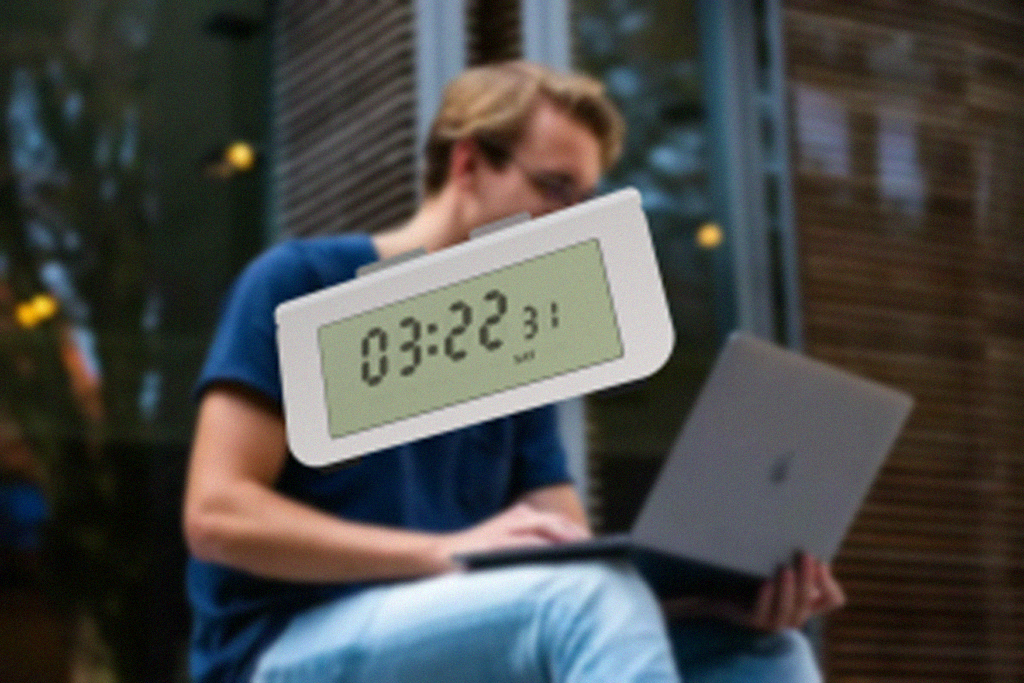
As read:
3:22:31
